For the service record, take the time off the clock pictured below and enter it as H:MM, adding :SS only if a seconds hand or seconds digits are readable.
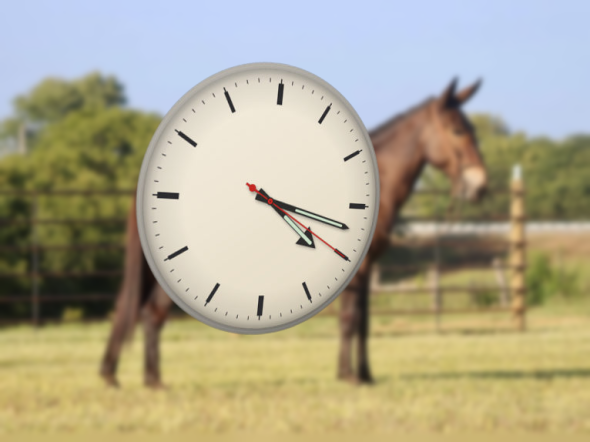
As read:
4:17:20
